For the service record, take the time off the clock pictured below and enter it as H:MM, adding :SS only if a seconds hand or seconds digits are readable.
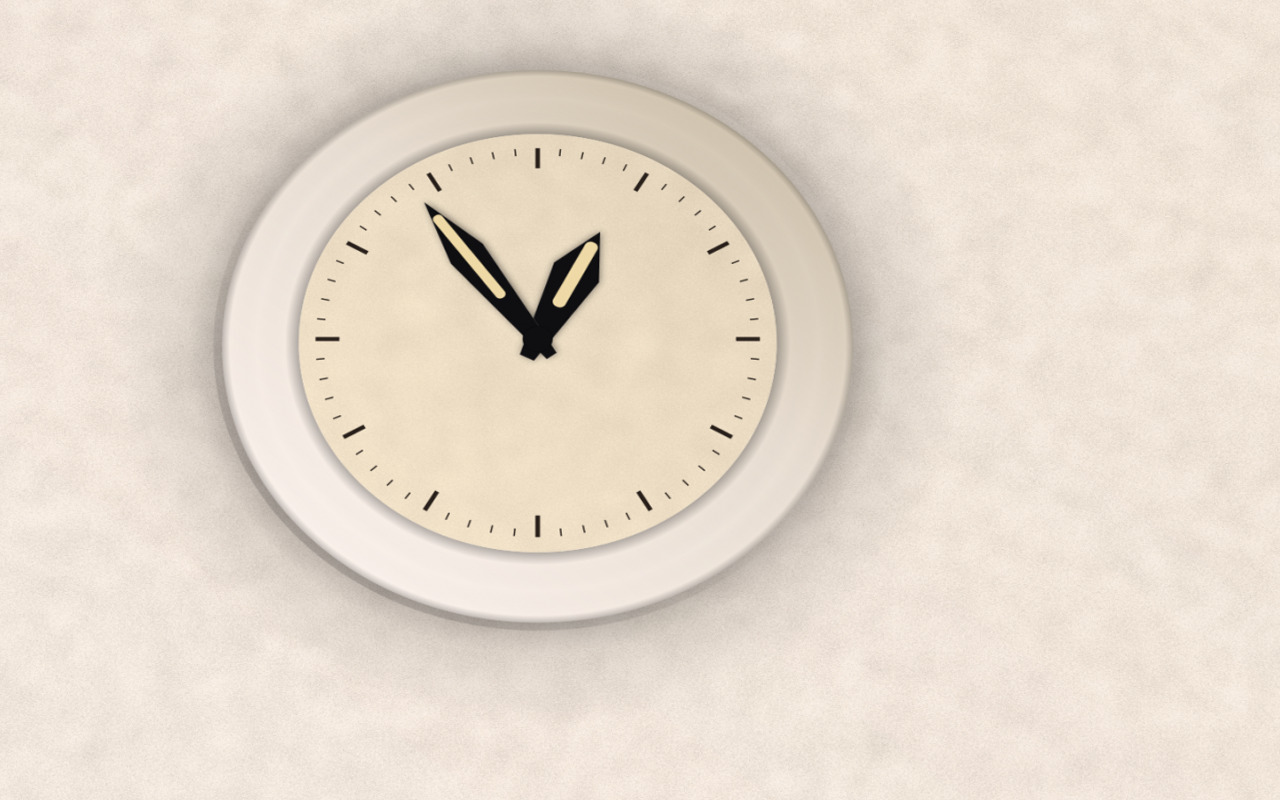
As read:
12:54
